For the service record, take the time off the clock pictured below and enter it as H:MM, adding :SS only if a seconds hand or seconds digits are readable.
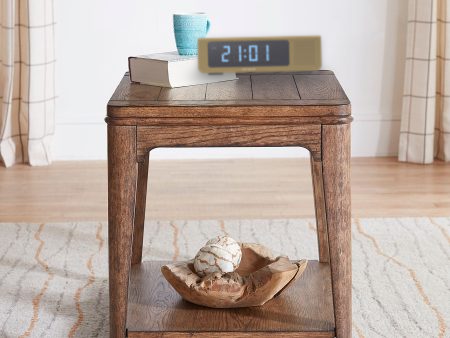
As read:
21:01
